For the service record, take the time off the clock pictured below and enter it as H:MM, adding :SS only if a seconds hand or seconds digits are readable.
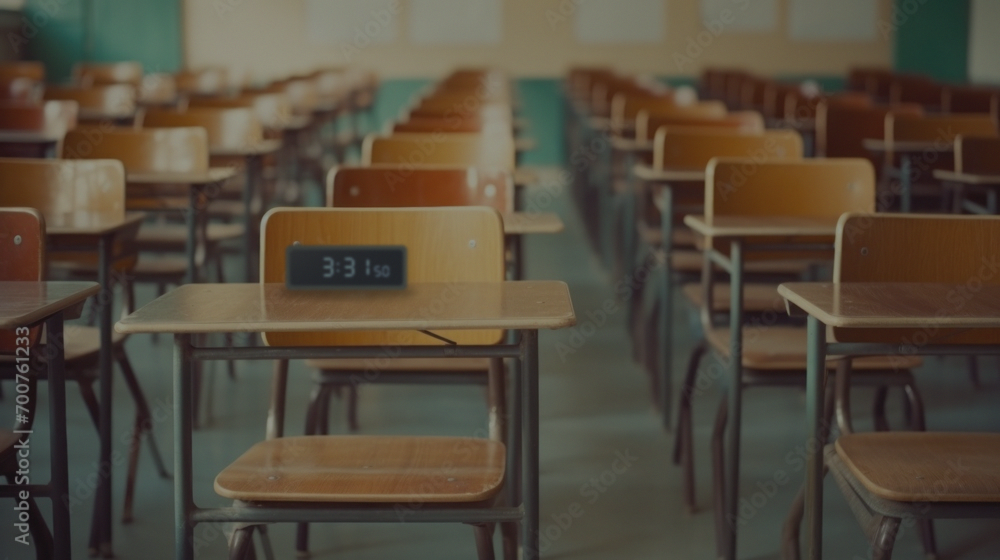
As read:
3:31
